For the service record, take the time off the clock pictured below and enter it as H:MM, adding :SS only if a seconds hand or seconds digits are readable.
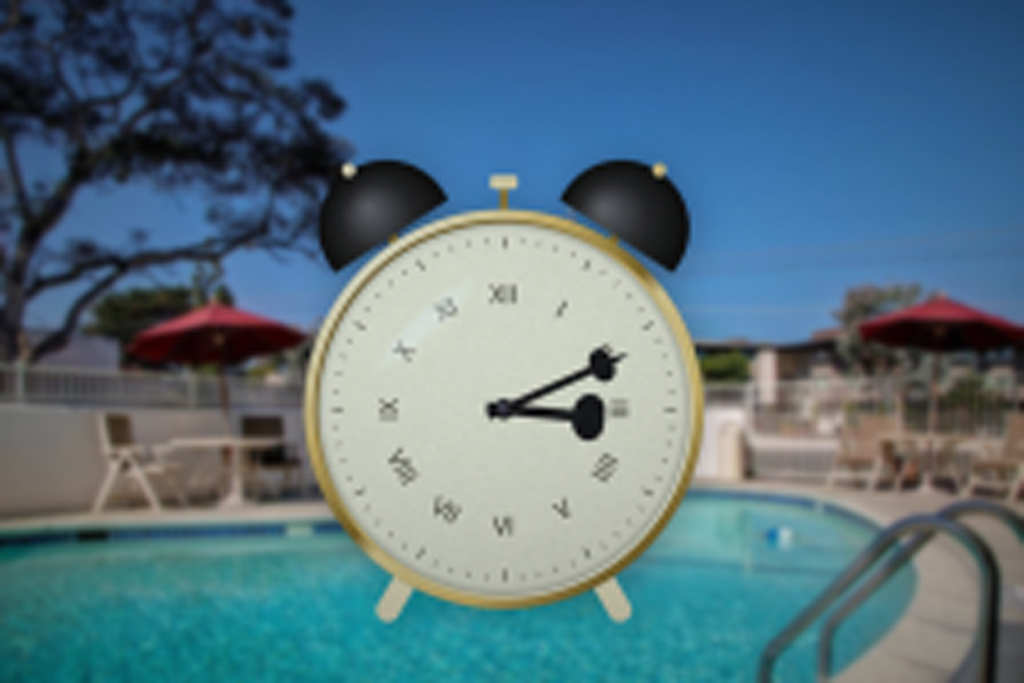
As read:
3:11
